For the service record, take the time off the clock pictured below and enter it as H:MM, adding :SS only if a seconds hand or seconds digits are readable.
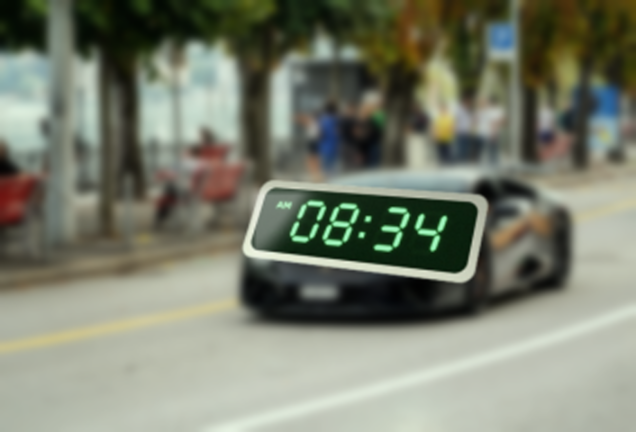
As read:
8:34
